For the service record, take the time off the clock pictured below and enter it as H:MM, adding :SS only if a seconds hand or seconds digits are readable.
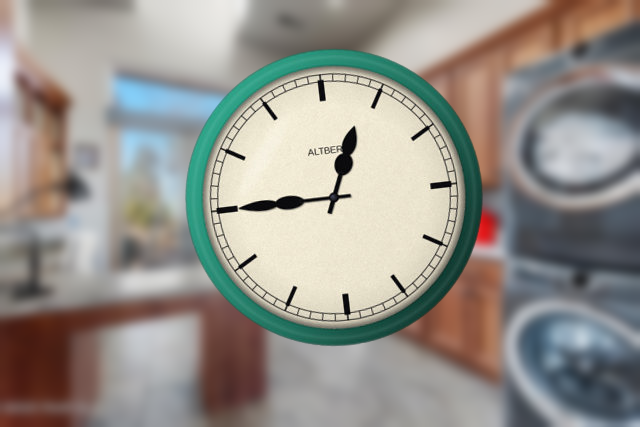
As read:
12:45
